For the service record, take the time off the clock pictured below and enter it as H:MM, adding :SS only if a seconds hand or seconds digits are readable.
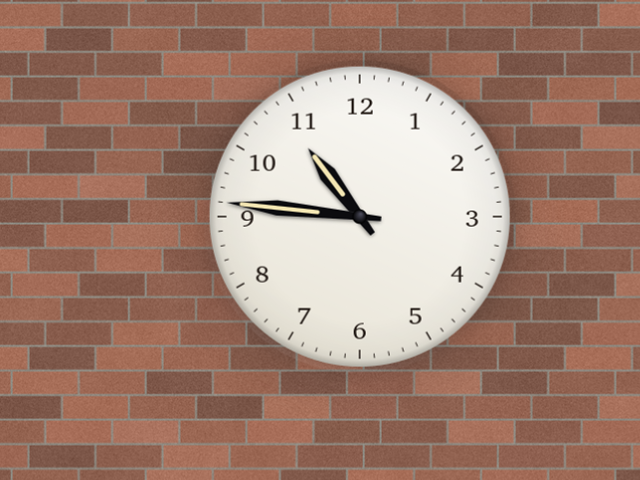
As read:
10:46
